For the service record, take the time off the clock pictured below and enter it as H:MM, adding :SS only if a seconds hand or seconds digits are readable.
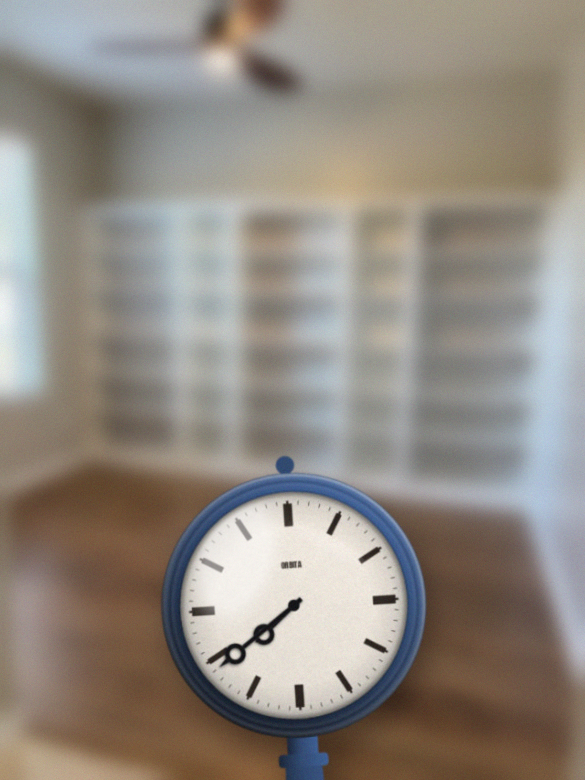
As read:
7:39
